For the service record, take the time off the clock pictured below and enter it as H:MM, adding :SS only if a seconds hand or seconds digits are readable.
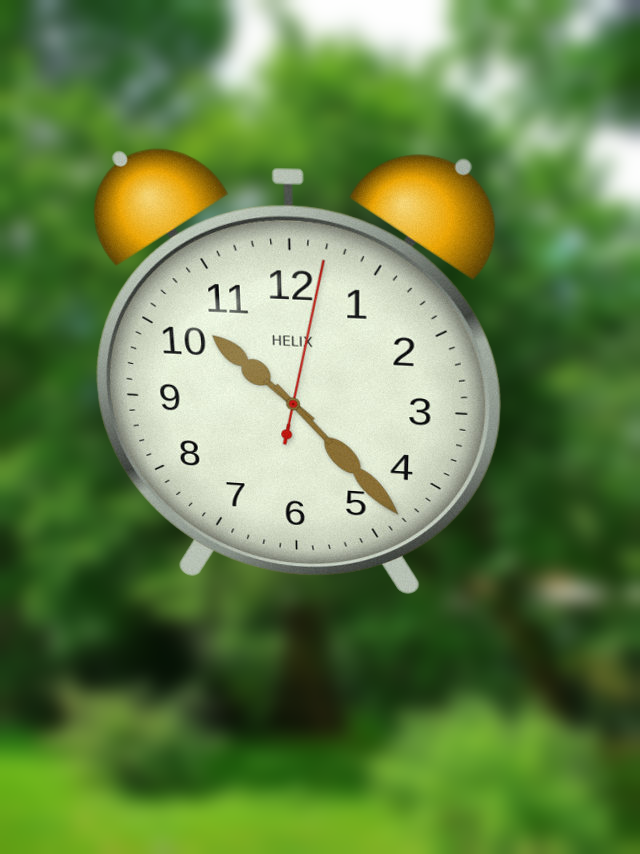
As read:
10:23:02
